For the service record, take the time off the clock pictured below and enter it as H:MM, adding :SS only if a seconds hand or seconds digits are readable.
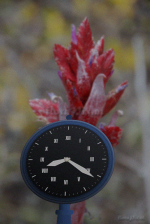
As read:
8:21
